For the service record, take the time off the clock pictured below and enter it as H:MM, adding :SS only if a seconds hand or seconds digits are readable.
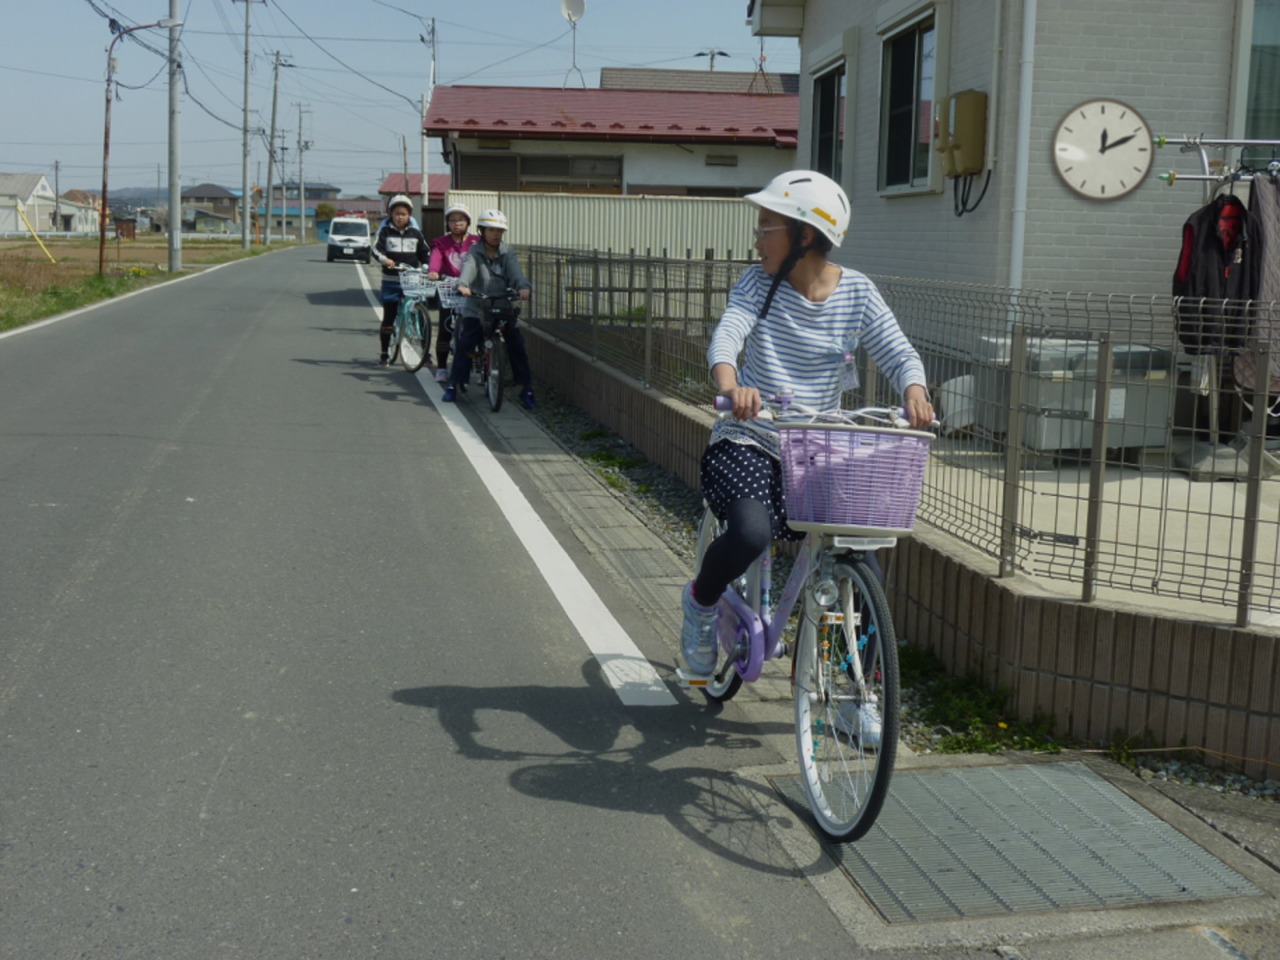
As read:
12:11
